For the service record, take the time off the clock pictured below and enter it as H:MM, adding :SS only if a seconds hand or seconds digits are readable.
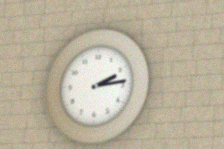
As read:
2:14
